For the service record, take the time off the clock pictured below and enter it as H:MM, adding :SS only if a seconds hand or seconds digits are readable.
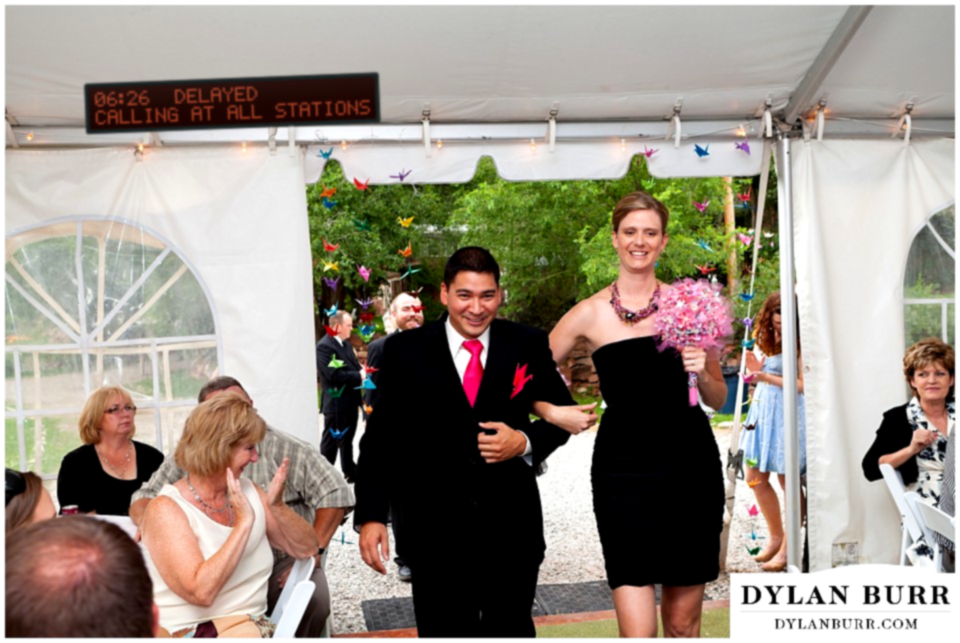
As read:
6:26
